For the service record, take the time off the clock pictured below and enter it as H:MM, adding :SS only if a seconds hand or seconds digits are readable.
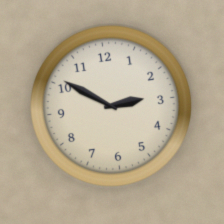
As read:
2:51
